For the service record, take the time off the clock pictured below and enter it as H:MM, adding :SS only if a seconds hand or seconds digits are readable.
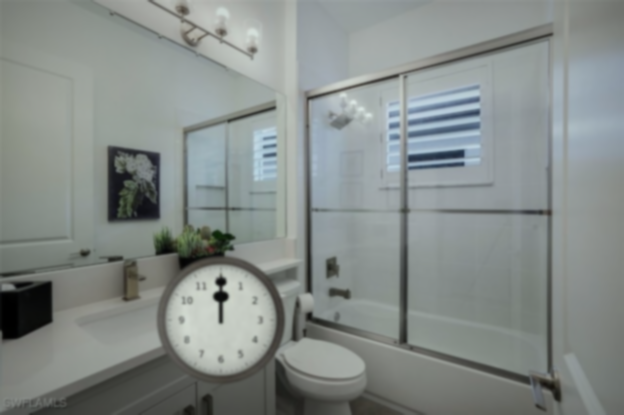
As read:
12:00
